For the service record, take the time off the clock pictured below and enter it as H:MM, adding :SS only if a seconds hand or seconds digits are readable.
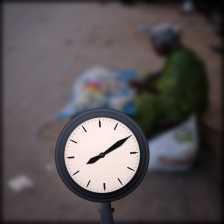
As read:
8:10
